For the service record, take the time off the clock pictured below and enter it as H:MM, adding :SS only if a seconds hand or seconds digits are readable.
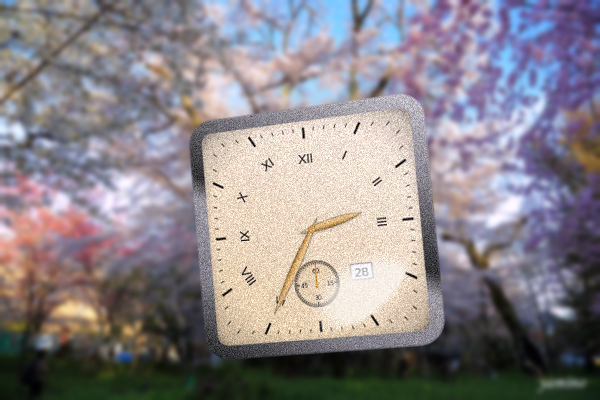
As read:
2:35
